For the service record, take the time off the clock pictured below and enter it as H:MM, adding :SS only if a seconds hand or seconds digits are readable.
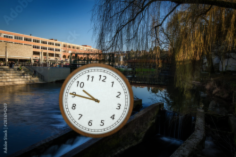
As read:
9:45
